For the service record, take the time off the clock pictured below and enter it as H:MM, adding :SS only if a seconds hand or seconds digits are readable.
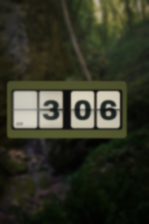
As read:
3:06
